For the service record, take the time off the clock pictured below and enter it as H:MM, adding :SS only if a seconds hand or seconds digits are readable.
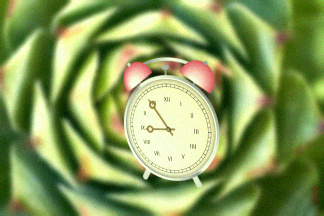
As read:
8:54
